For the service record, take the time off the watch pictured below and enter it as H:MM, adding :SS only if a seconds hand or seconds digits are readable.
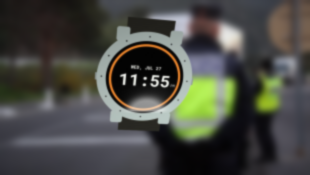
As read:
11:55
